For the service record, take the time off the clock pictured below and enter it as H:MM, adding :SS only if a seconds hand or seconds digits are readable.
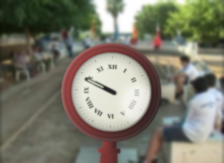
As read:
9:49
